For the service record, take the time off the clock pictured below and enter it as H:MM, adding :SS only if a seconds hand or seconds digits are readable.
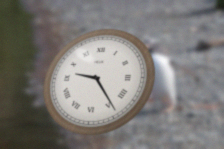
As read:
9:24
